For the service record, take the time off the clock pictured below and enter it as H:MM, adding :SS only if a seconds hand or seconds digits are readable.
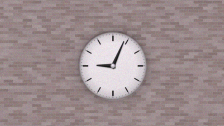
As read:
9:04
